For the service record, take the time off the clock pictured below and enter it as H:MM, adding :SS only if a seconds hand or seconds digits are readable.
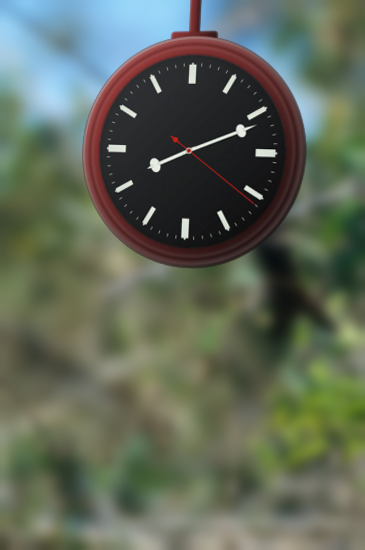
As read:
8:11:21
